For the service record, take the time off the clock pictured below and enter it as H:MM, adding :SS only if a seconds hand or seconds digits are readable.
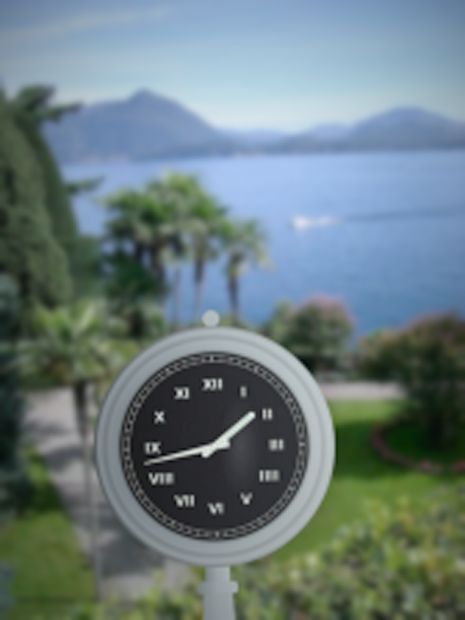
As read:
1:43
